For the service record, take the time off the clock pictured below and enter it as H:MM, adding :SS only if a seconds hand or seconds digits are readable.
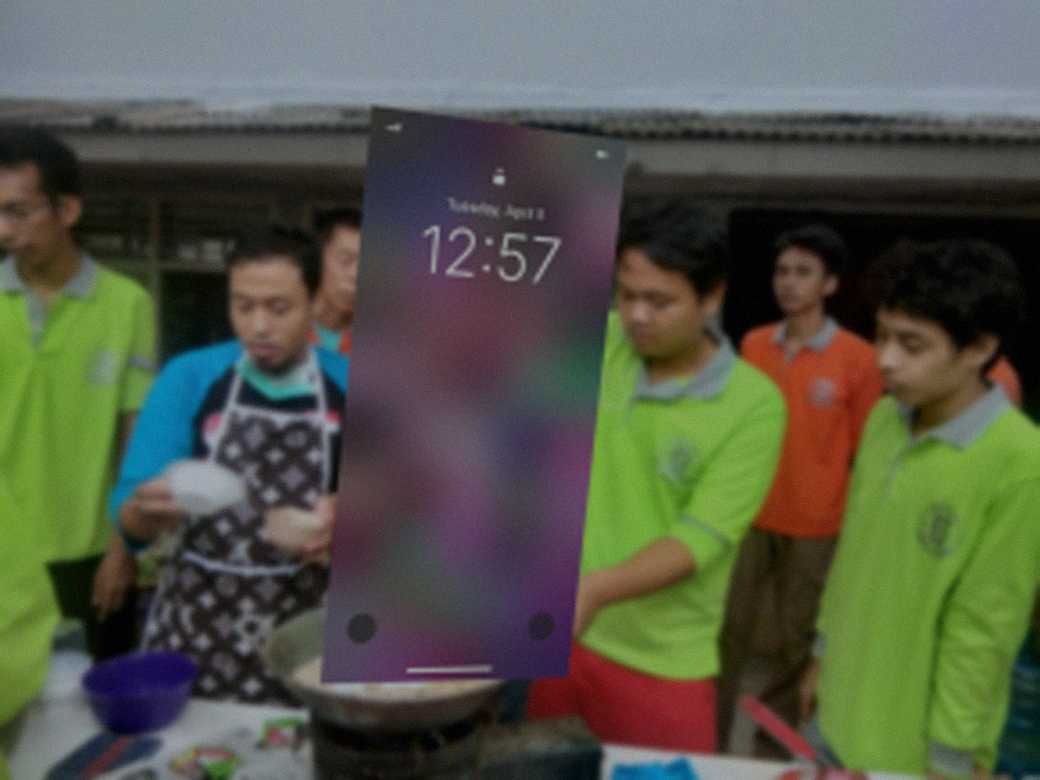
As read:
12:57
